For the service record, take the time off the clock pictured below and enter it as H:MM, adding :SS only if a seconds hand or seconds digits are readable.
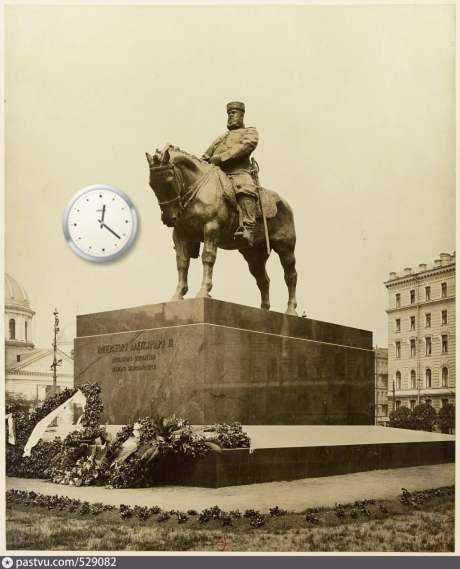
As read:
12:22
